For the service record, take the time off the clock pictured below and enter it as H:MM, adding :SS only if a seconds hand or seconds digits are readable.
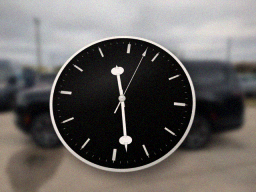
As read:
11:28:03
